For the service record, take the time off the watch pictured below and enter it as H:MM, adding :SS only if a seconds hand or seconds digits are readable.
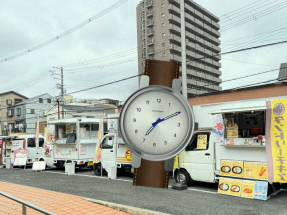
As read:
7:10
